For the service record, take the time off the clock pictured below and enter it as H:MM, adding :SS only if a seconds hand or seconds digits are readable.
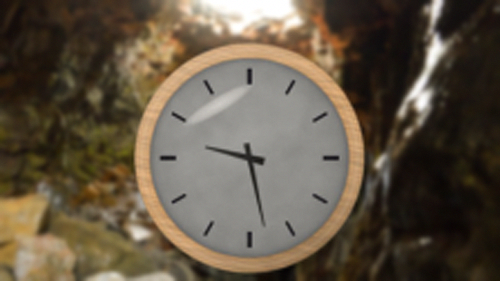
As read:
9:28
